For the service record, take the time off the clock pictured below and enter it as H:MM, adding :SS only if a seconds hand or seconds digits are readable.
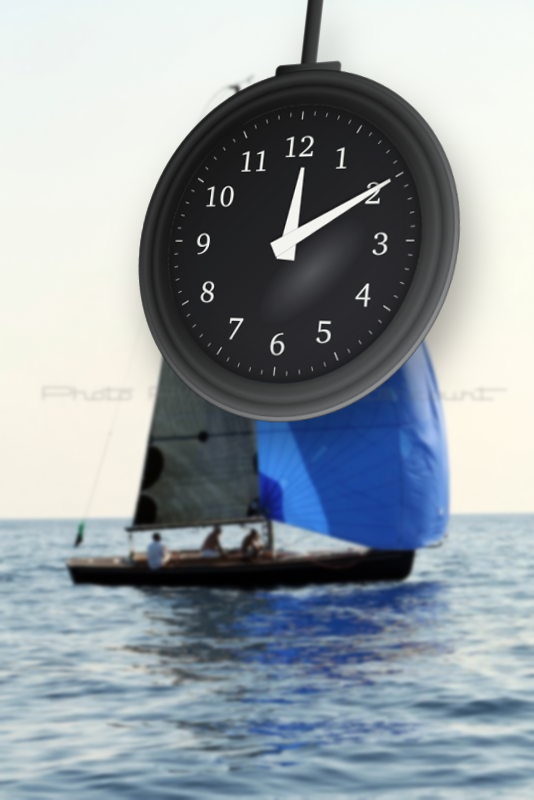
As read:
12:10
